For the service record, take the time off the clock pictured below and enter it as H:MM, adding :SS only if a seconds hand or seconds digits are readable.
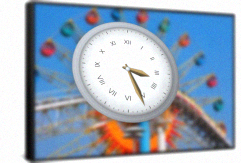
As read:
3:26
